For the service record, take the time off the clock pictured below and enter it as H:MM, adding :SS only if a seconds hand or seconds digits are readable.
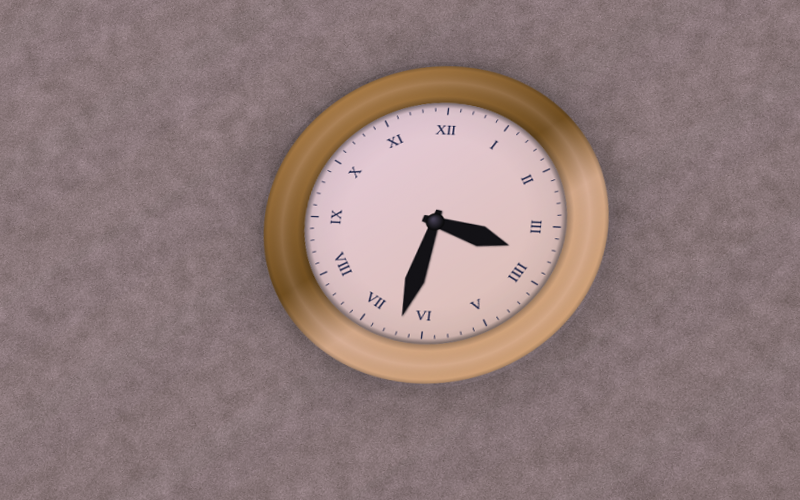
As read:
3:32
